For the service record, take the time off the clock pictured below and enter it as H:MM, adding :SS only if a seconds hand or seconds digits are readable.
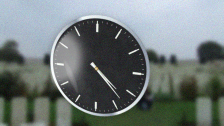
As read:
4:23
